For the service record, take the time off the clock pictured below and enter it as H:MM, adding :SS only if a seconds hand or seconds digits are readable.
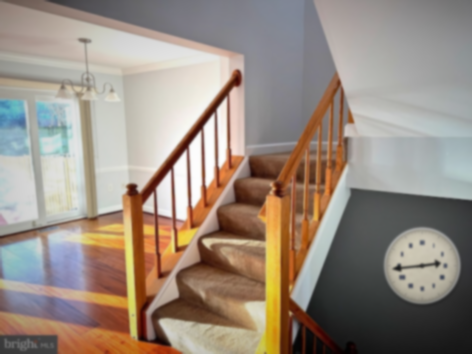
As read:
2:44
